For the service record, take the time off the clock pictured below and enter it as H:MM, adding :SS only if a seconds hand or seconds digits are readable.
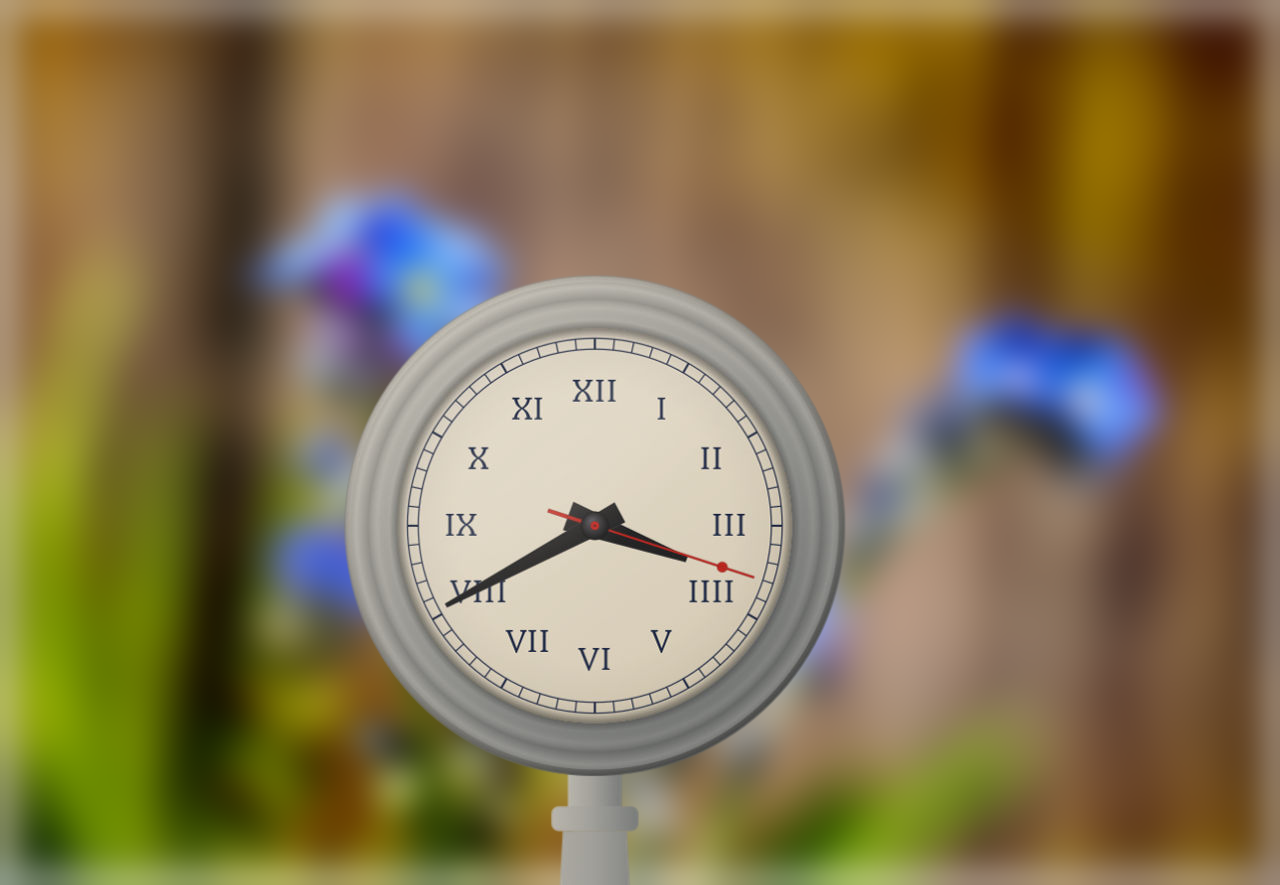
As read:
3:40:18
